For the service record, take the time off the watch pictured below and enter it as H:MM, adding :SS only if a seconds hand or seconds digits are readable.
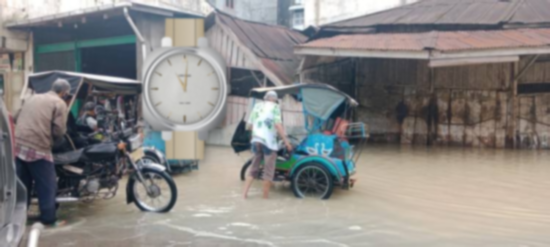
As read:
11:01
